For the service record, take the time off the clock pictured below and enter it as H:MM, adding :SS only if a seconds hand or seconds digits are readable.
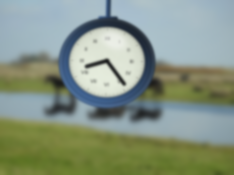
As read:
8:24
